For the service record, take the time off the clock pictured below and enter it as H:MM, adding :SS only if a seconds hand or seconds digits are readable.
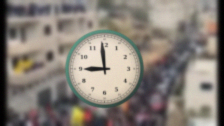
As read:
8:59
